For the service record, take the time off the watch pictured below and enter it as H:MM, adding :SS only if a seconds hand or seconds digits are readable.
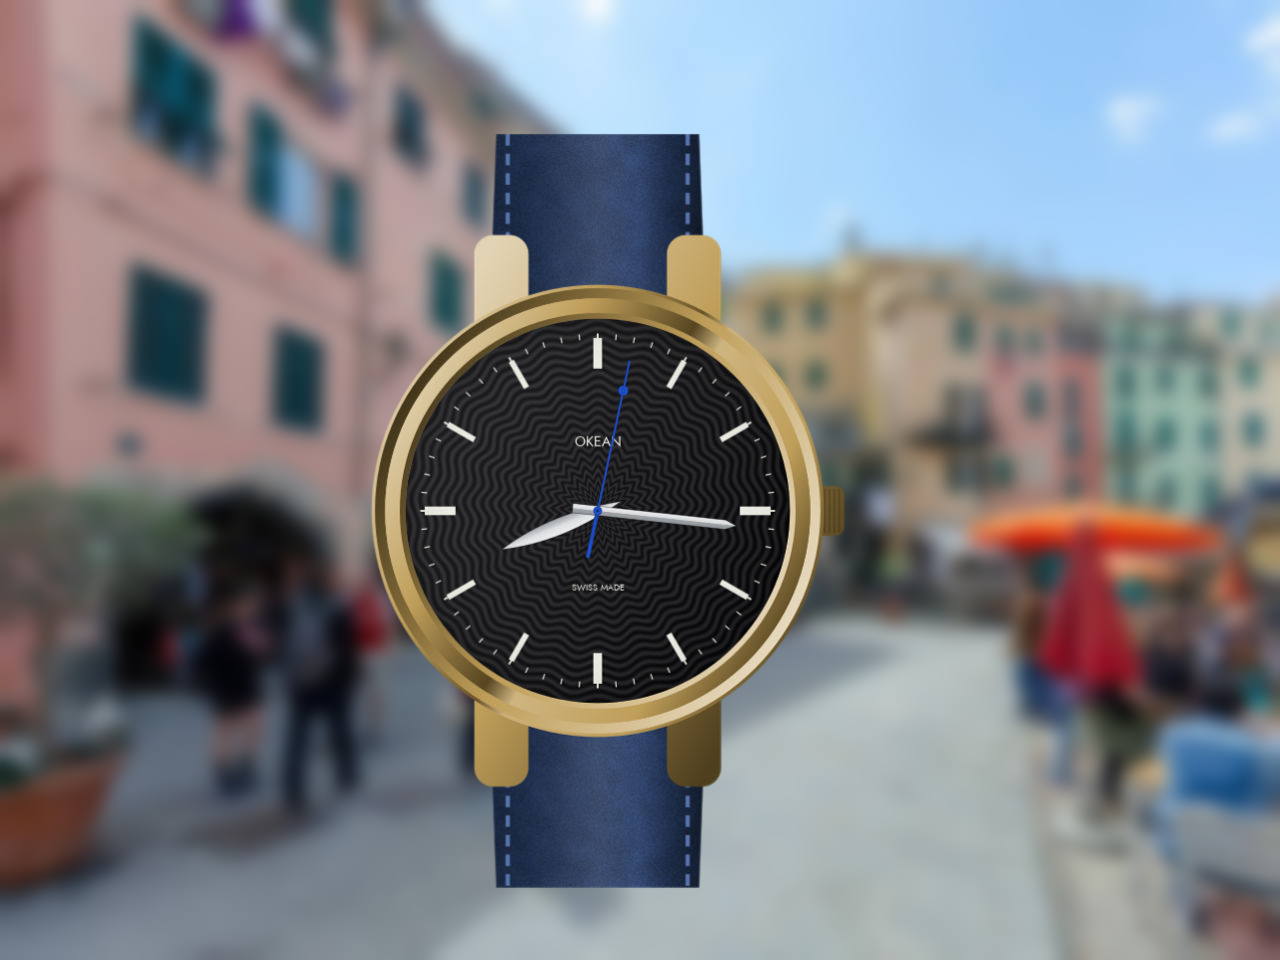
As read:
8:16:02
